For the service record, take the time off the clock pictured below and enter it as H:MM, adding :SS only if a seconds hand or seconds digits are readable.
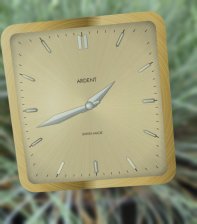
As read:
1:42
